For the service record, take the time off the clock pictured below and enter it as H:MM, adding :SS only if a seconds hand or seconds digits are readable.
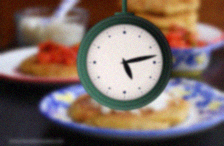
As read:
5:13
